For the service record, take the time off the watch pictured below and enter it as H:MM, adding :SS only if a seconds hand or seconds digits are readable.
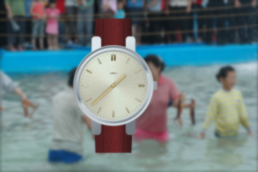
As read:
1:38
